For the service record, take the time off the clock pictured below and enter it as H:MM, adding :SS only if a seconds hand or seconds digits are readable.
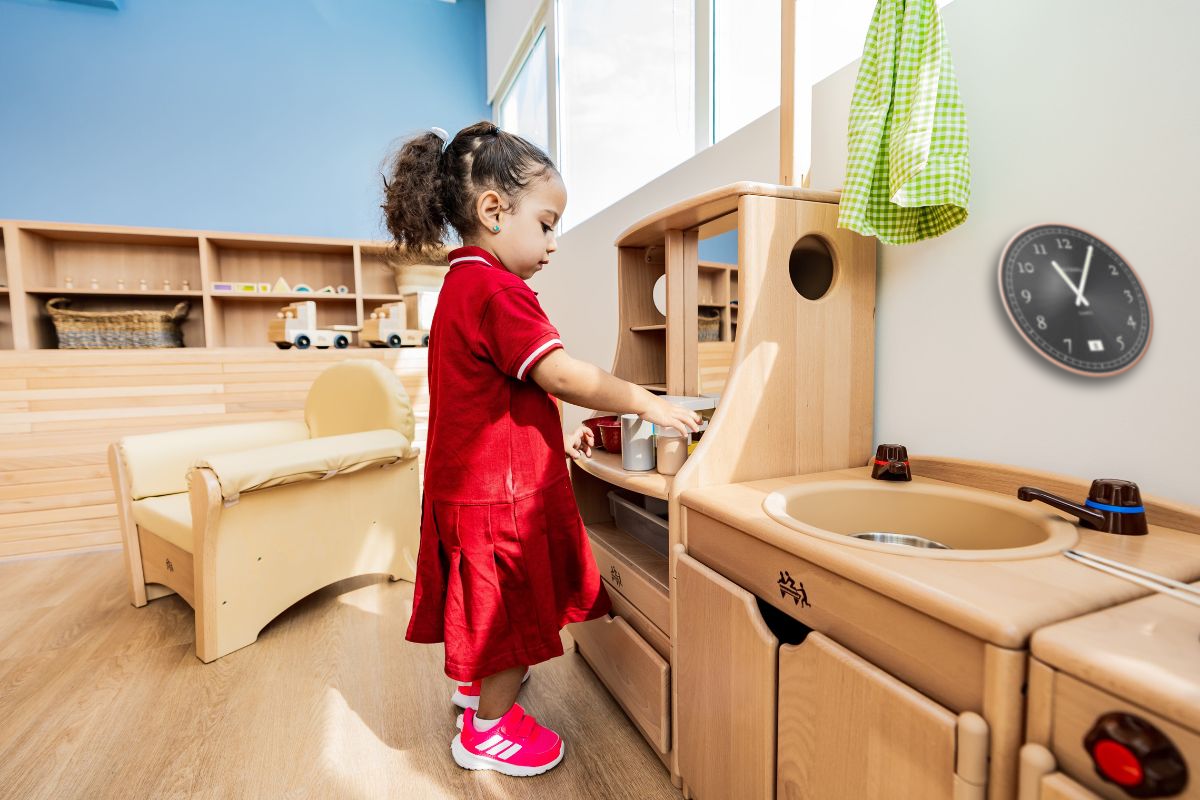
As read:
11:05
